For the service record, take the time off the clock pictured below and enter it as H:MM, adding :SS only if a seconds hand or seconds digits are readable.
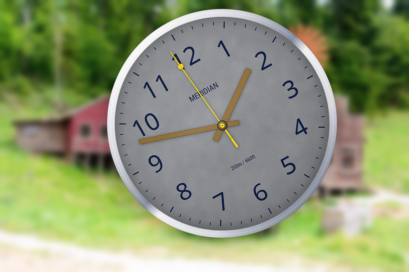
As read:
1:47:59
